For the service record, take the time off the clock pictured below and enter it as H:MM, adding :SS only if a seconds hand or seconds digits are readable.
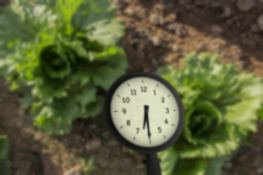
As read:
6:30
